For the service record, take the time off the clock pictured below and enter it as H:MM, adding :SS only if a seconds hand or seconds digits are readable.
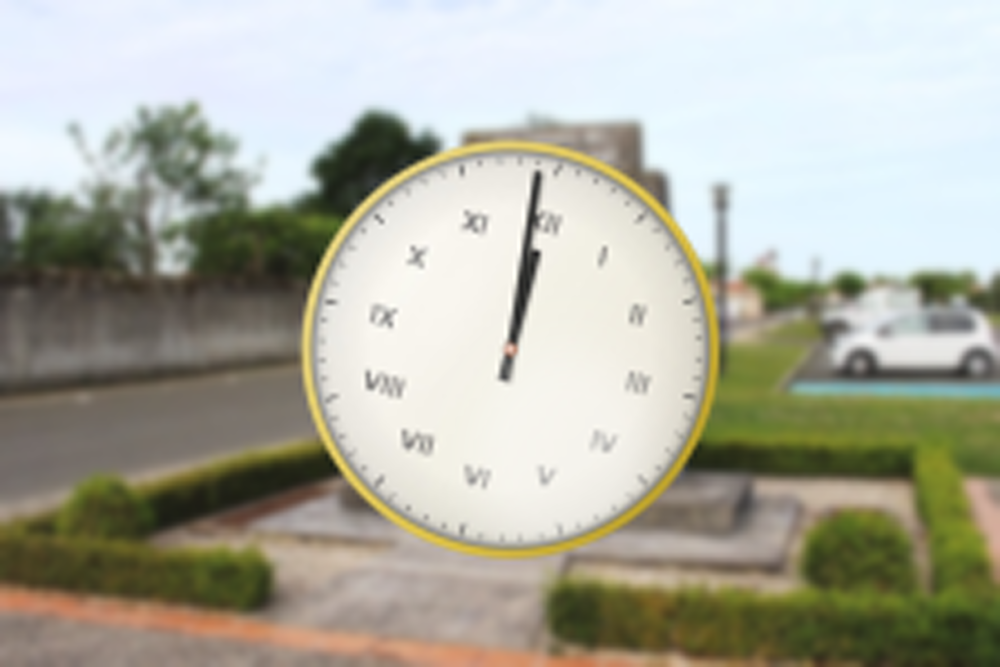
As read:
11:59
